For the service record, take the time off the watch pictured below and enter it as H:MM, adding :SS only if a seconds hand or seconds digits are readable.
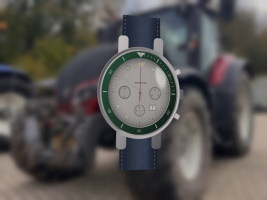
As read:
5:51
